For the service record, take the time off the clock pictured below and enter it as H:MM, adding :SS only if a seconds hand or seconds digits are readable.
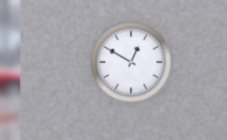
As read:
12:50
